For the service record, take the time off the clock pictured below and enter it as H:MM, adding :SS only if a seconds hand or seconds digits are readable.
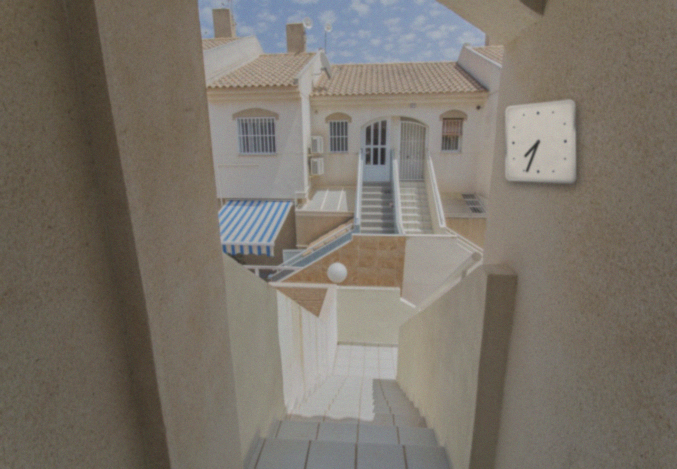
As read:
7:34
